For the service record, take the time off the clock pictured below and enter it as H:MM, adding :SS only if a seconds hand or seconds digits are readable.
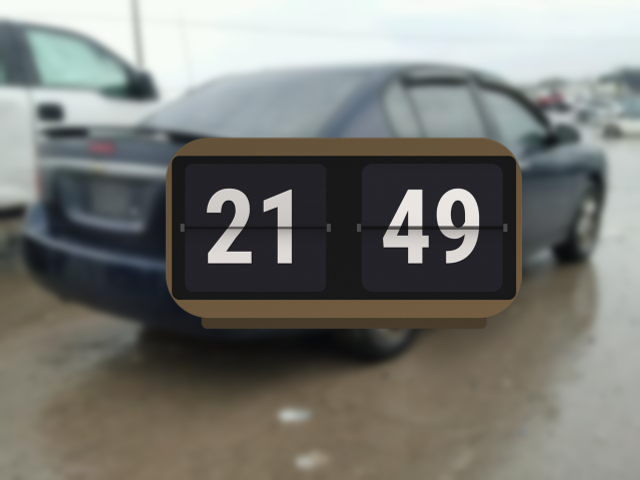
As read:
21:49
